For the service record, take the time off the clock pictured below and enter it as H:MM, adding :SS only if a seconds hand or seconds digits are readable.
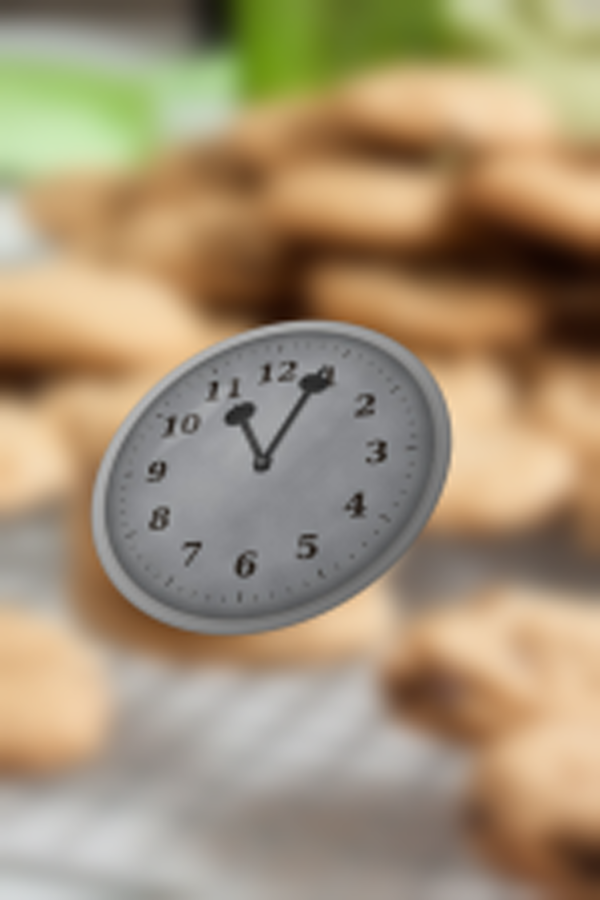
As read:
11:04
